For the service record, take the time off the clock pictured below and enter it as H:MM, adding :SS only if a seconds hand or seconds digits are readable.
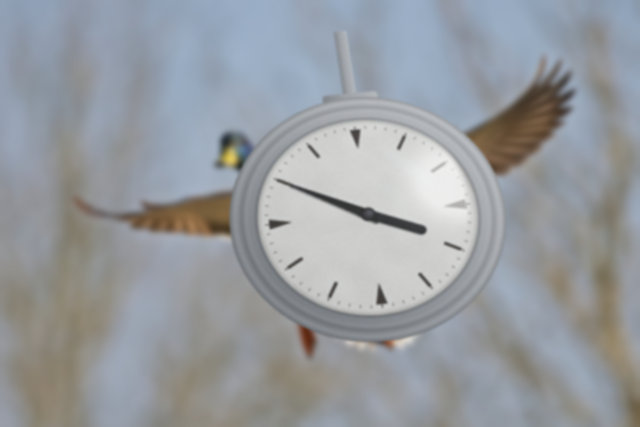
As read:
3:50
